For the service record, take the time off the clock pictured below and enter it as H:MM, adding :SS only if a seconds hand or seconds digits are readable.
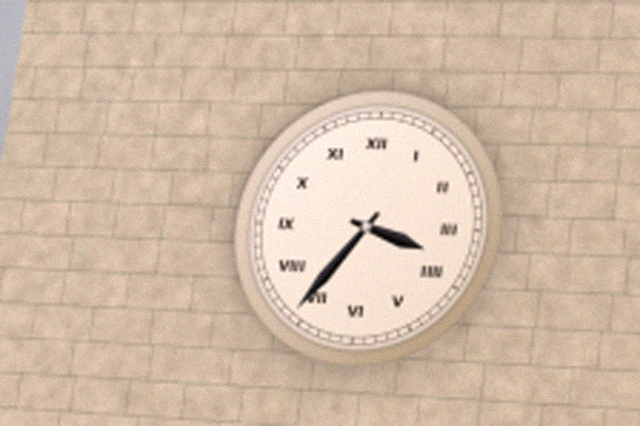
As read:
3:36
